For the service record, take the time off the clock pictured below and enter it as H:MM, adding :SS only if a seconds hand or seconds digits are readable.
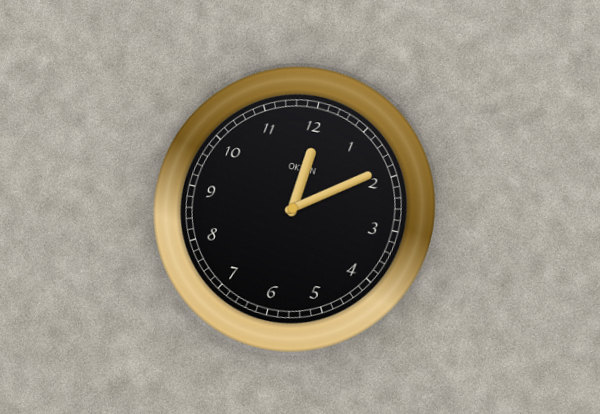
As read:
12:09
